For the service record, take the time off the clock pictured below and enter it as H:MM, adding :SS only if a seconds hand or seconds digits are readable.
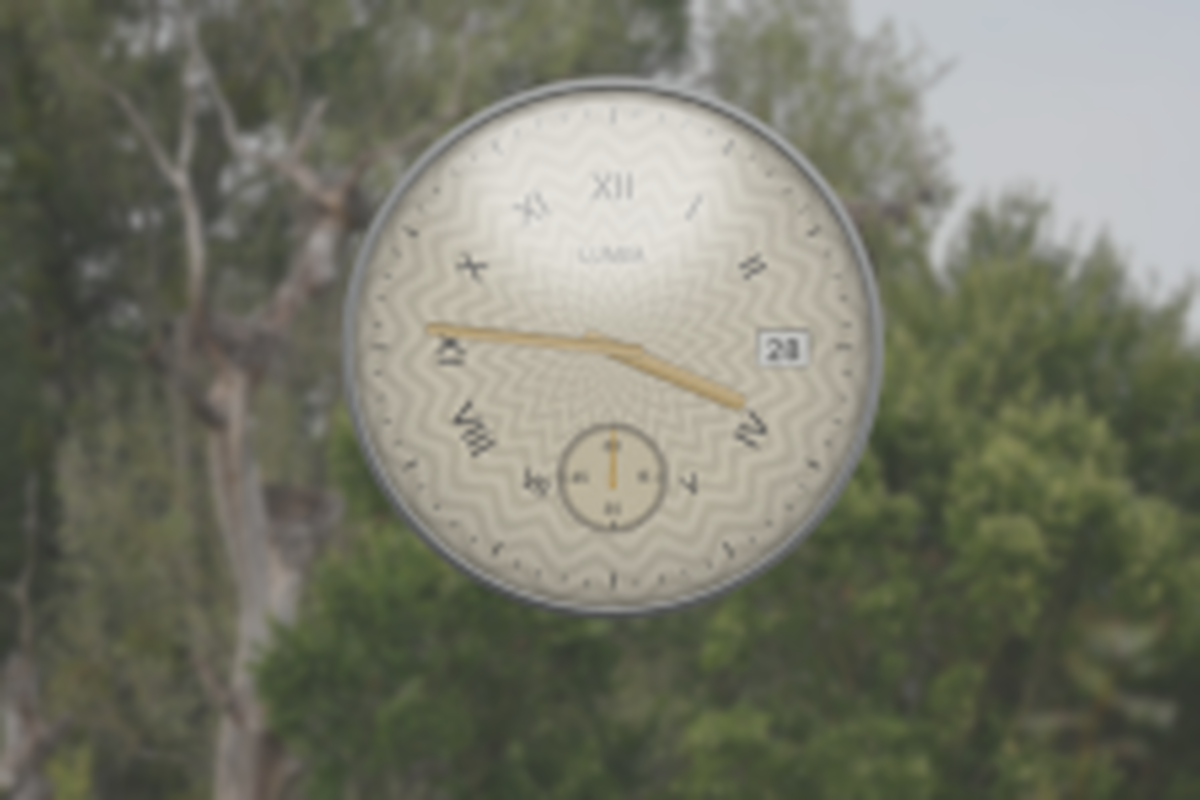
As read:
3:46
